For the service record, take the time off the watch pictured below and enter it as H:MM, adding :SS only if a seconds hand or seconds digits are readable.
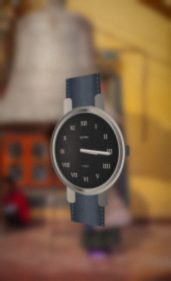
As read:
3:16
